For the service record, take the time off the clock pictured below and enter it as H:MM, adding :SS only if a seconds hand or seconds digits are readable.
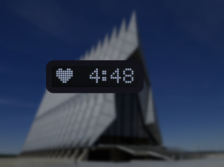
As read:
4:48
